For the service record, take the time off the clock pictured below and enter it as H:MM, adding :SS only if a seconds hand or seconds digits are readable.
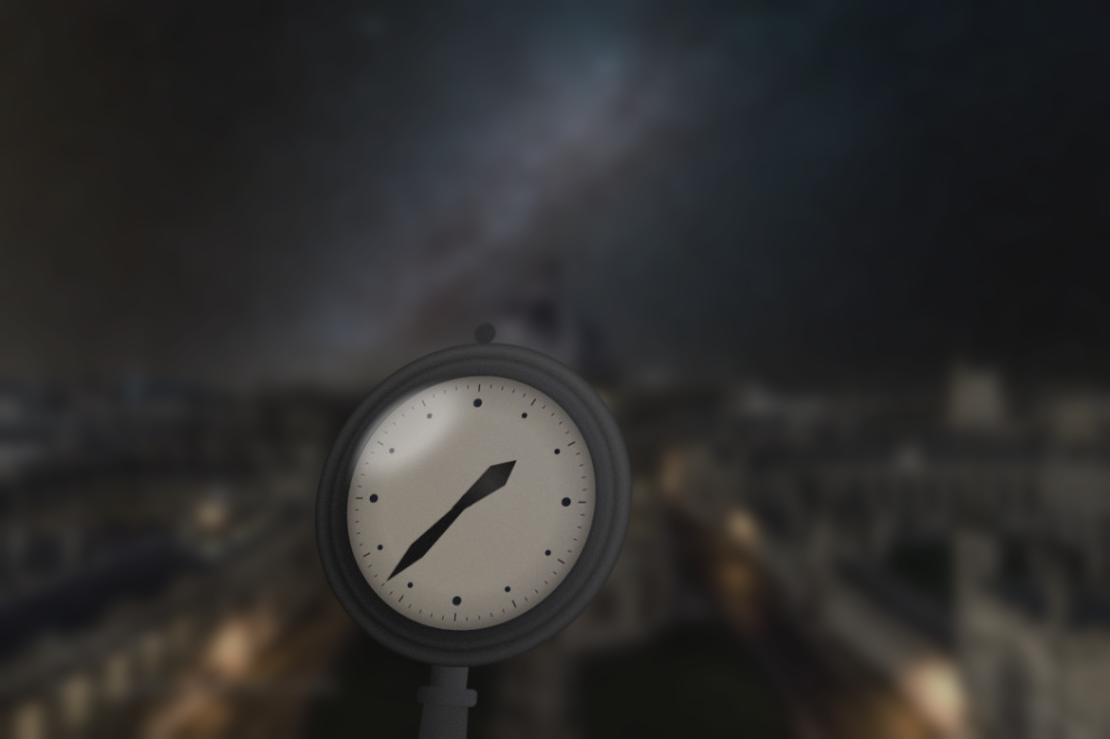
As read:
1:37
